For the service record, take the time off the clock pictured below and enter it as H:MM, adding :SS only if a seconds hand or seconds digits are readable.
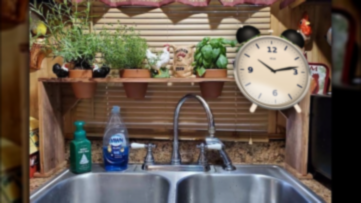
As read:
10:13
